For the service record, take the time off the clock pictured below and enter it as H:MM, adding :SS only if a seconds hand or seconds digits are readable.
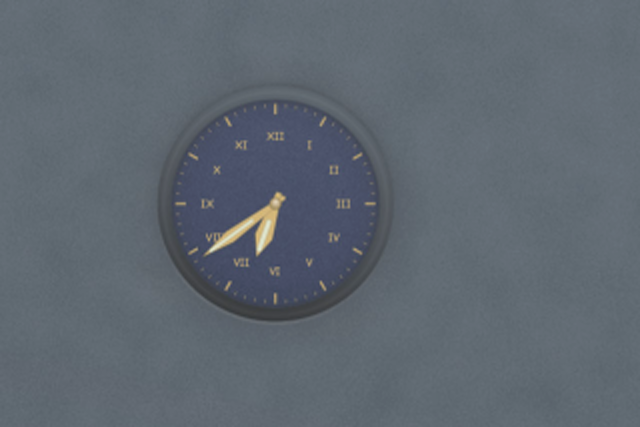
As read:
6:39
